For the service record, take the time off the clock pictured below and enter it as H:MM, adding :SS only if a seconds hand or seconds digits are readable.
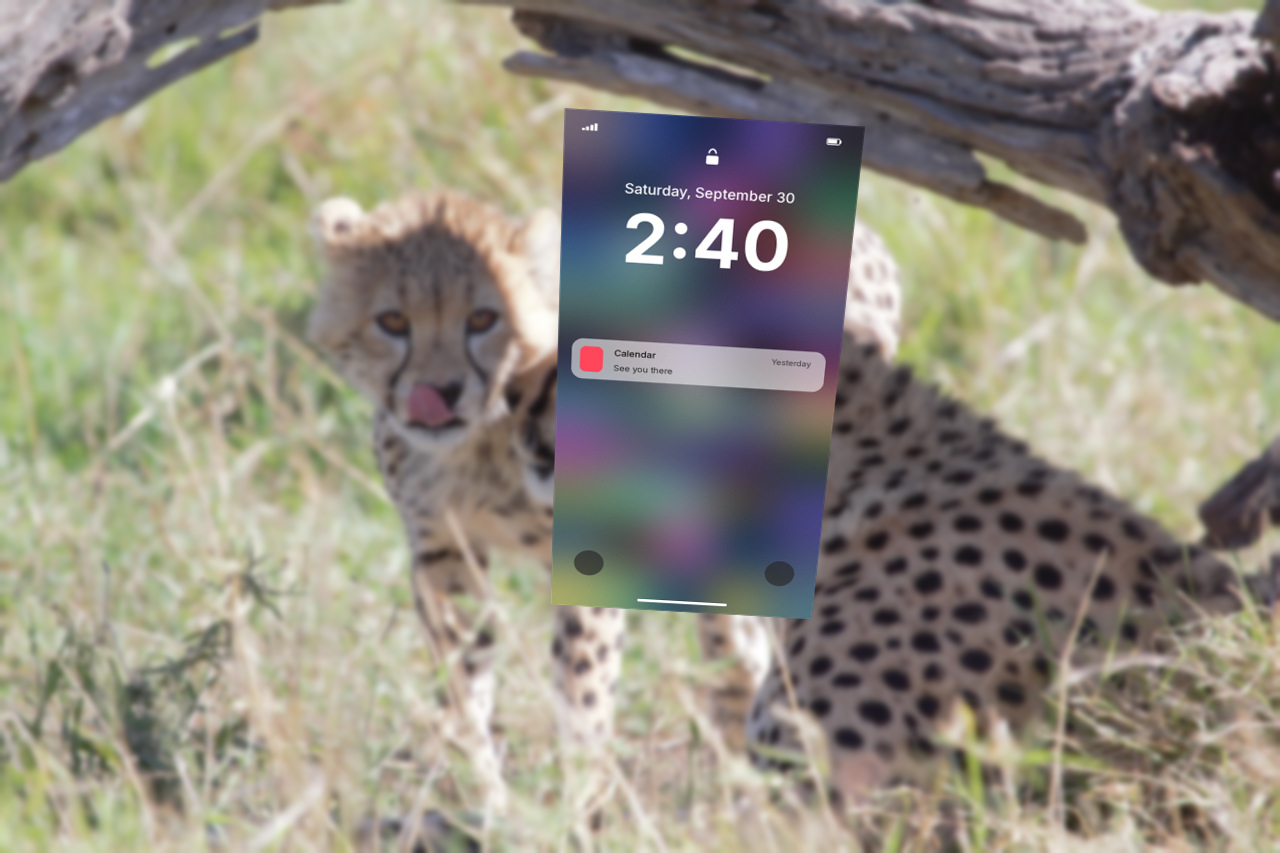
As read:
2:40
